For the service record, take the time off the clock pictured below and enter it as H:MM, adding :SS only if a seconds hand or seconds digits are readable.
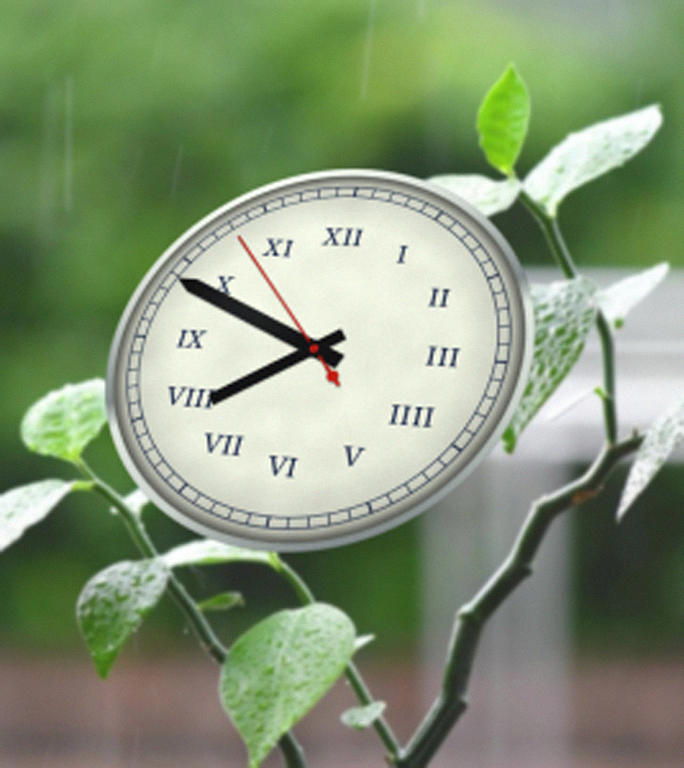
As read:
7:48:53
